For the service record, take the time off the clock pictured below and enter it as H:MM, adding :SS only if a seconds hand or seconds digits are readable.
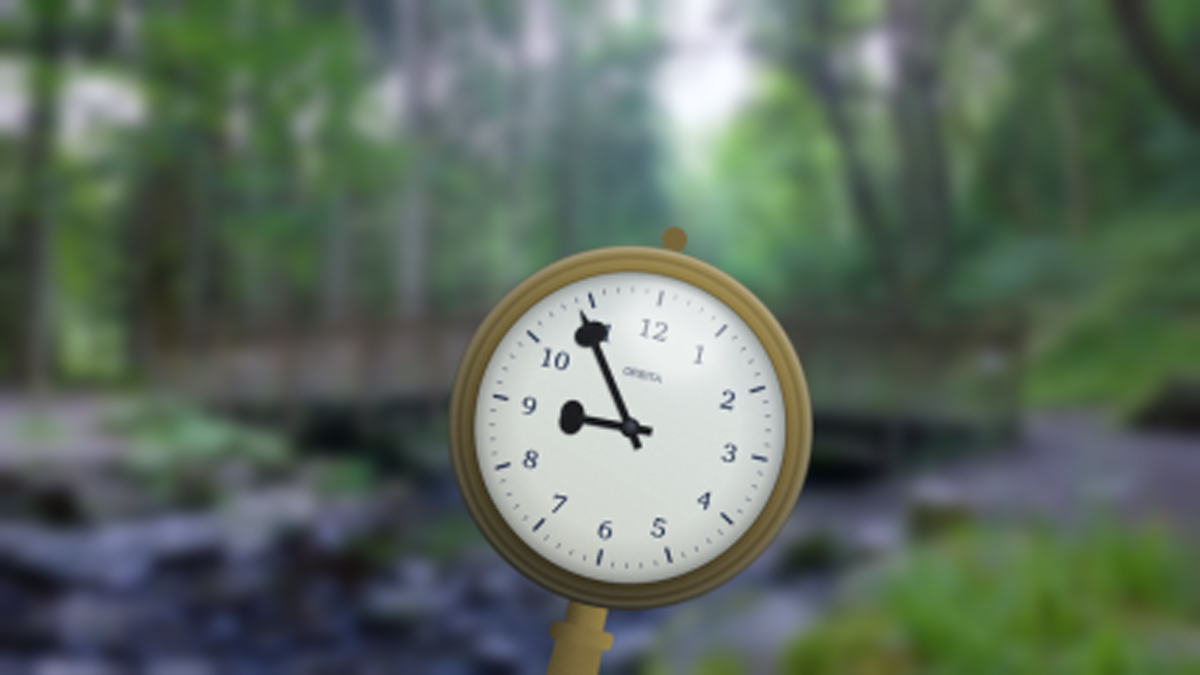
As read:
8:54
